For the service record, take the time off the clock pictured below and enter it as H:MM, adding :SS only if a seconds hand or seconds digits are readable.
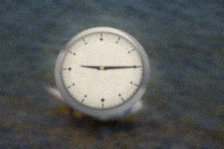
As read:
9:15
